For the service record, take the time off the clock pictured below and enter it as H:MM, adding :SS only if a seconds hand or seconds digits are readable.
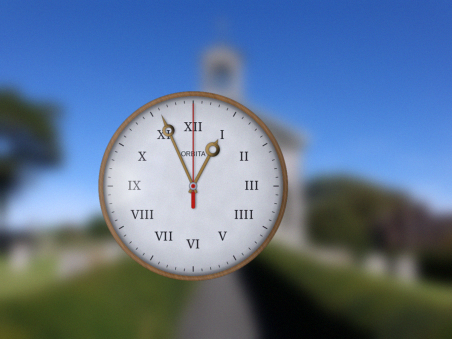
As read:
12:56:00
